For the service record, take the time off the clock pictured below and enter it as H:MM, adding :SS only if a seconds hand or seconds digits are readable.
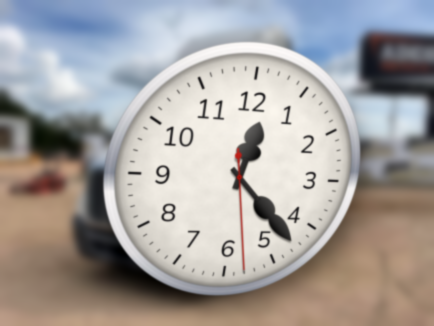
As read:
12:22:28
